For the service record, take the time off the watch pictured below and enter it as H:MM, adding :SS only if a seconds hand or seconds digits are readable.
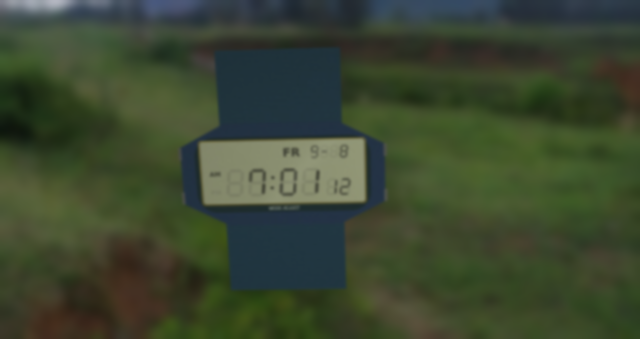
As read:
7:01:12
